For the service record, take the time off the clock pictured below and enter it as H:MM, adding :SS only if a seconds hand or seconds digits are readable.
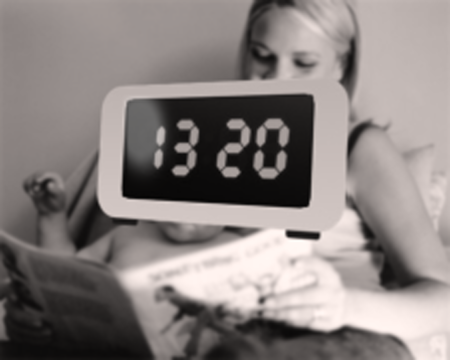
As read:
13:20
